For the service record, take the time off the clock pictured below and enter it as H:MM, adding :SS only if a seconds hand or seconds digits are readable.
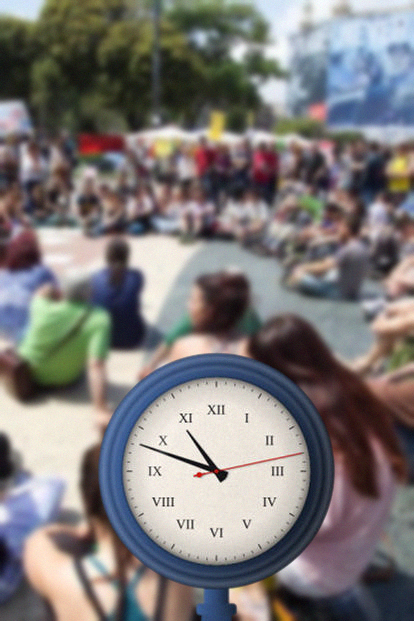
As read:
10:48:13
